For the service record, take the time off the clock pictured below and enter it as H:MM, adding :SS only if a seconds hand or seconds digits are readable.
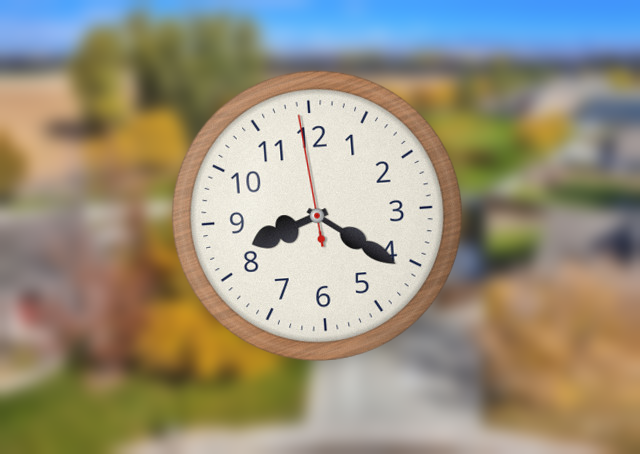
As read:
8:20:59
